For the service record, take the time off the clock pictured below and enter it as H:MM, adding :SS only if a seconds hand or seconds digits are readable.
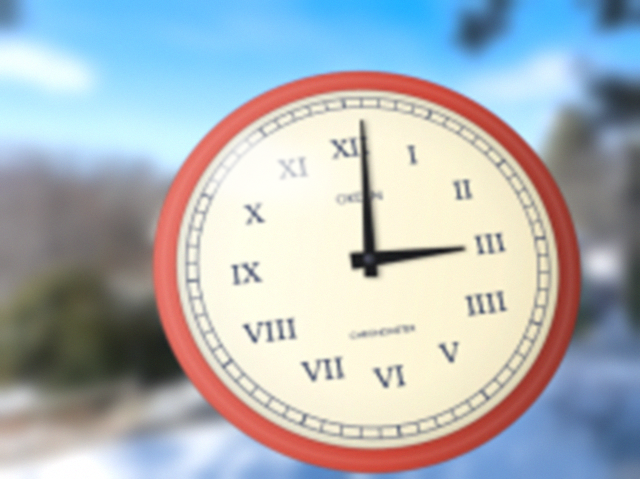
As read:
3:01
